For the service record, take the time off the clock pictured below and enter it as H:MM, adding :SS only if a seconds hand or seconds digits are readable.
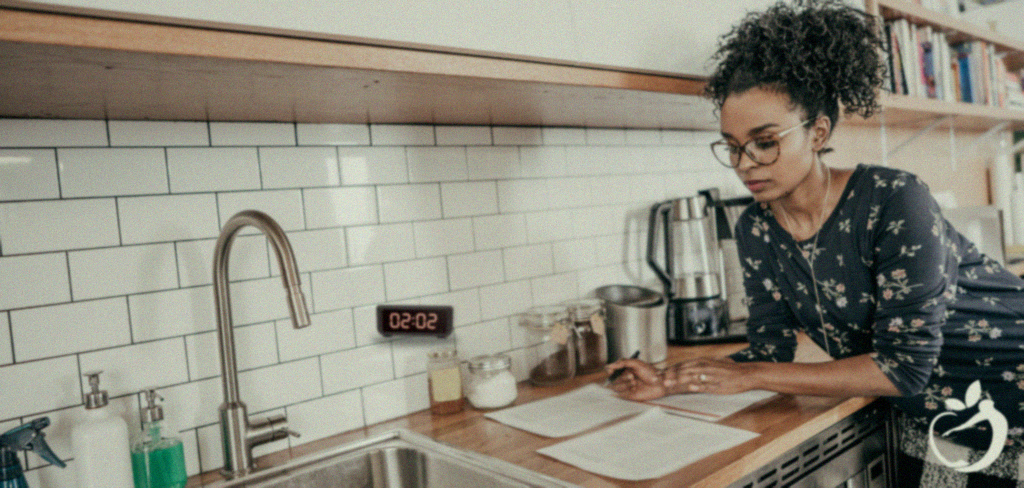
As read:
2:02
